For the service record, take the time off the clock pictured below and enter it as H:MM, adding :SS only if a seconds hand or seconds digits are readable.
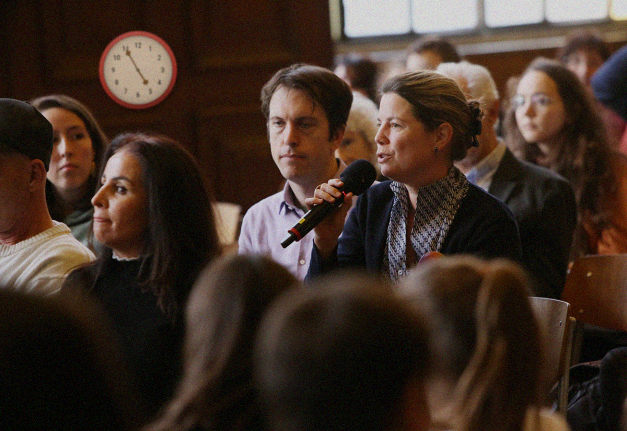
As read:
4:55
